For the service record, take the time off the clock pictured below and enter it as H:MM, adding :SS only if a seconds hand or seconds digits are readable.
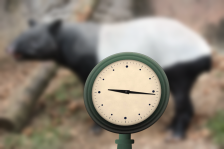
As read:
9:16
